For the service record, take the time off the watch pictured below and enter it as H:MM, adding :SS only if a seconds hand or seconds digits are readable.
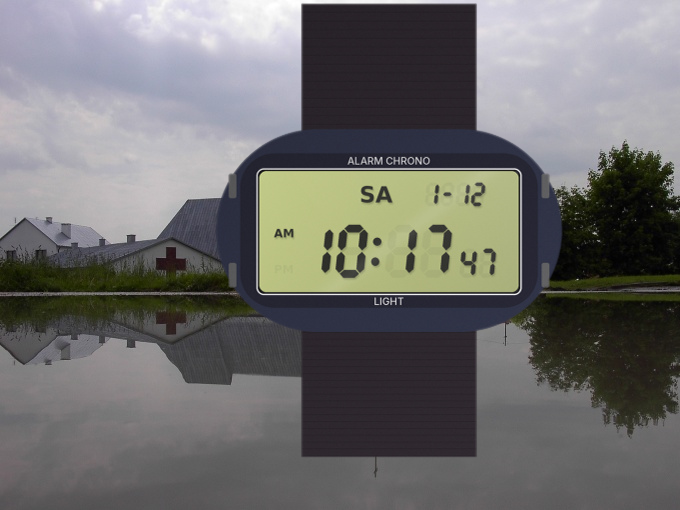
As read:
10:17:47
